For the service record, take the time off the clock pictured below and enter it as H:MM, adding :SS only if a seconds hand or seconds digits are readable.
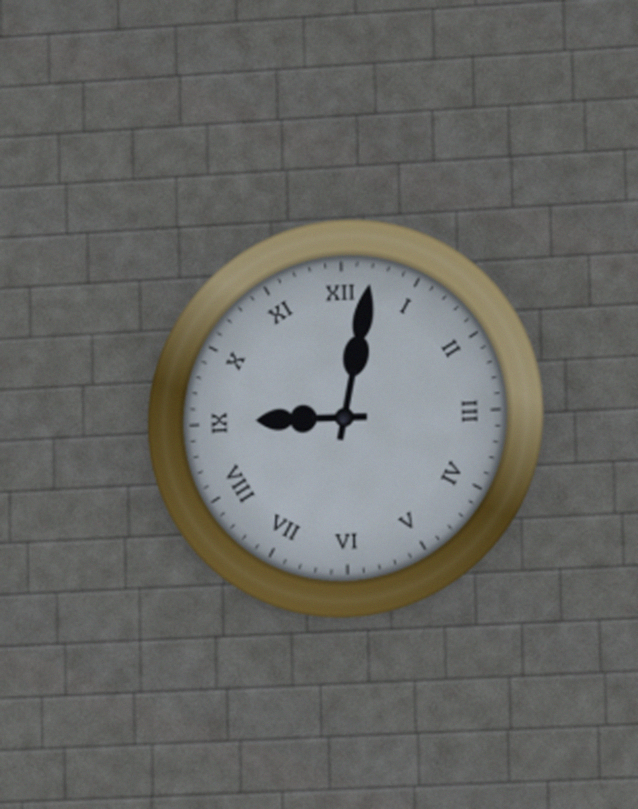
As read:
9:02
